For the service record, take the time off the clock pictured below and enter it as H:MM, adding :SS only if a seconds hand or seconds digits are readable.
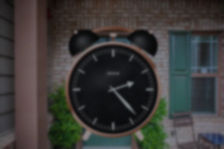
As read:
2:23
